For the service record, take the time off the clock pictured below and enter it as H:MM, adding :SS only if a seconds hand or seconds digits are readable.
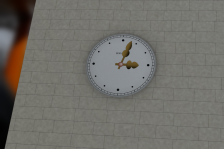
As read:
3:03
